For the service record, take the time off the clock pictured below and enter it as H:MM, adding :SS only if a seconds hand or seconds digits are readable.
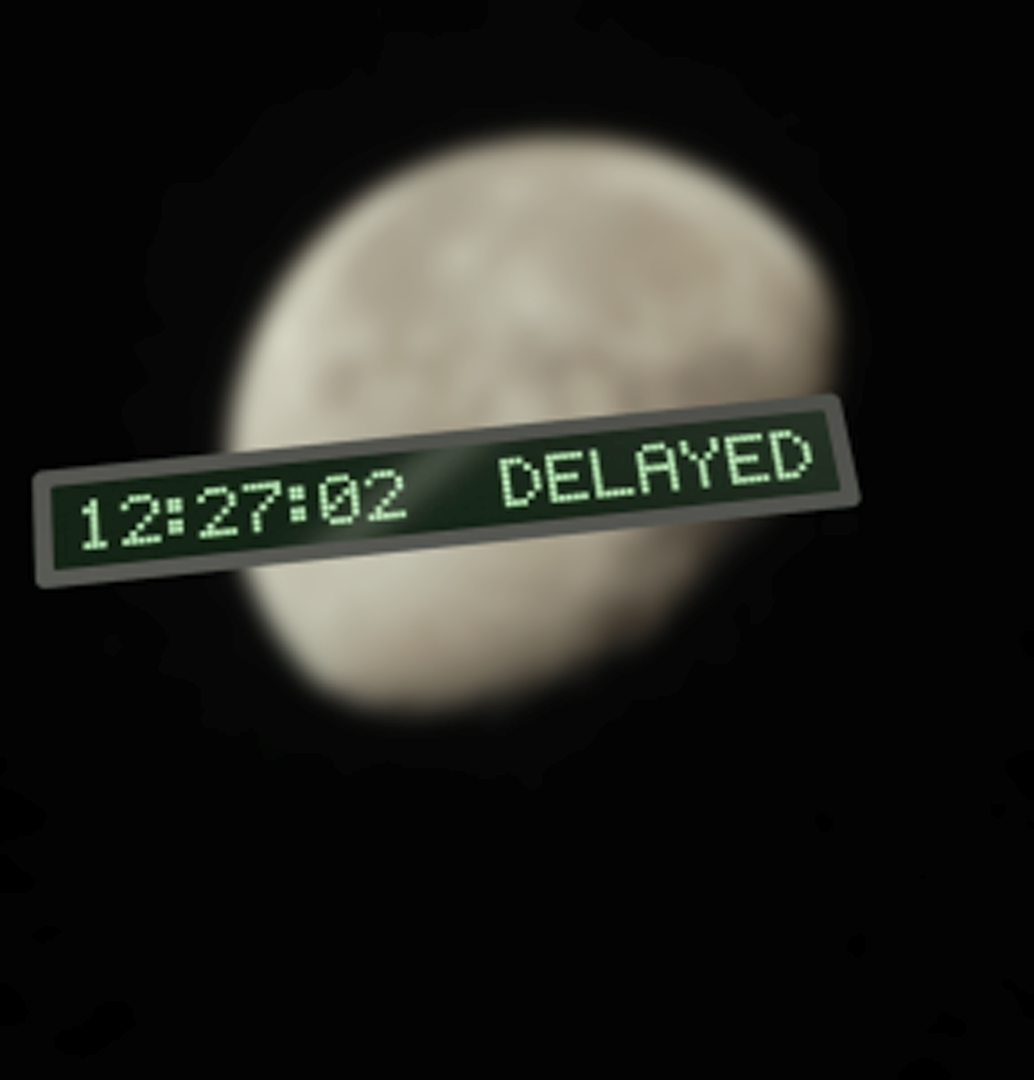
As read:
12:27:02
